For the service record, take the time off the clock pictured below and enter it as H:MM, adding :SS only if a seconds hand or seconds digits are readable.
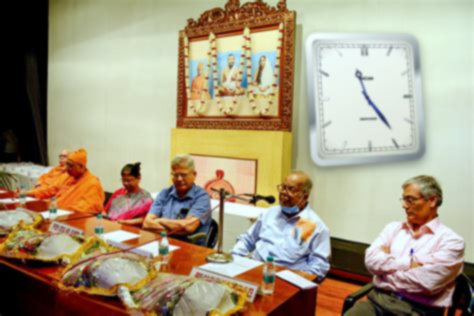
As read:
11:24
